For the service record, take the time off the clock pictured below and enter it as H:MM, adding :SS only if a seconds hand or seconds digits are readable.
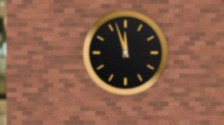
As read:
11:57
